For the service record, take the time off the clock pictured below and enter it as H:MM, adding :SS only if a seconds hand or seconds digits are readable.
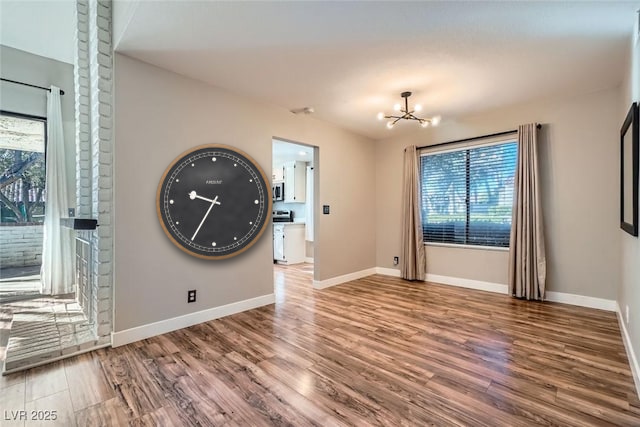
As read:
9:35
